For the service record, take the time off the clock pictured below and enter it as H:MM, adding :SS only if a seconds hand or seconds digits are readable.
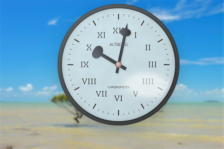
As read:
10:02
